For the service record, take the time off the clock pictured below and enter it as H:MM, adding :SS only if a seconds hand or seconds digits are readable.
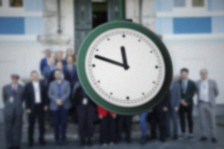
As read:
11:48
